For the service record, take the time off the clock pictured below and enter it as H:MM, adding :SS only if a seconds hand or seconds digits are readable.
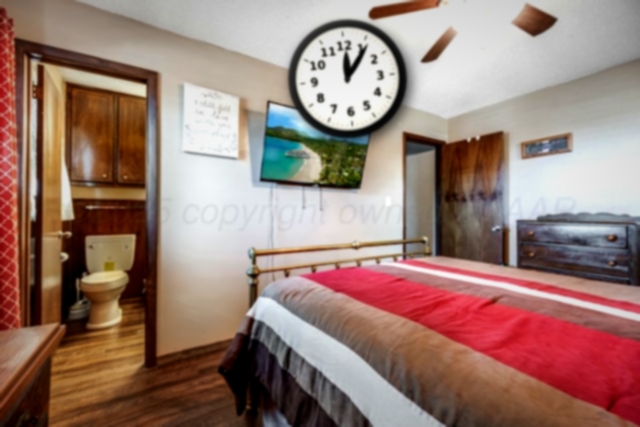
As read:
12:06
